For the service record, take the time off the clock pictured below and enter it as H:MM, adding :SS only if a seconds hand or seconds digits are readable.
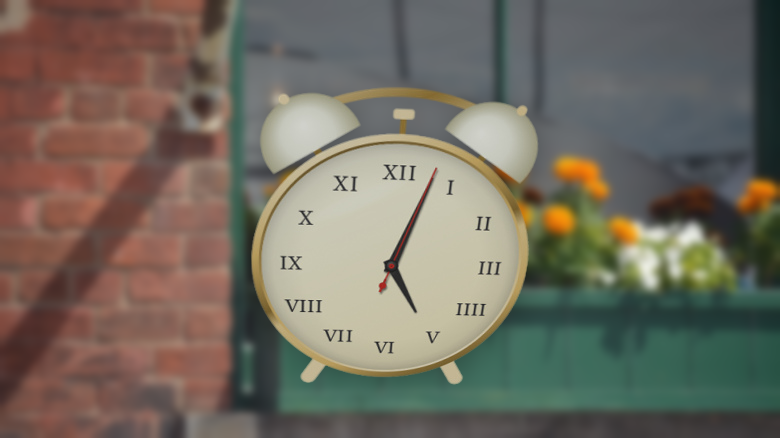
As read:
5:03:03
